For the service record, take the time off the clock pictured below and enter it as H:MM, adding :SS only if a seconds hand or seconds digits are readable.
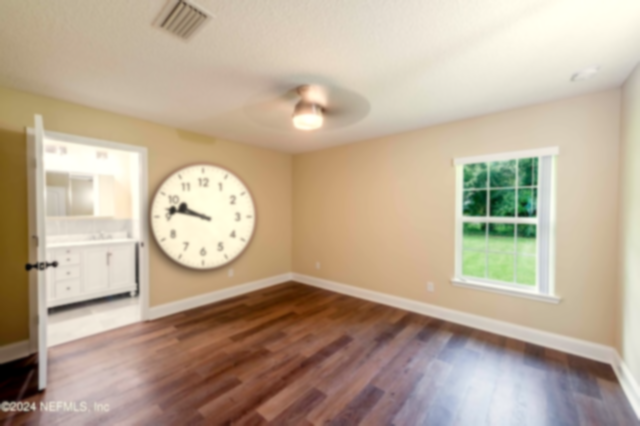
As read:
9:47
